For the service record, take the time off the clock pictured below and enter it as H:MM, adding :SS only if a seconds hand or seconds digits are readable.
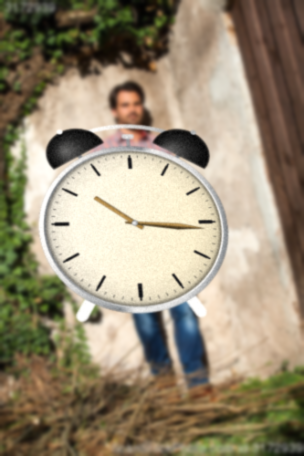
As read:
10:16
